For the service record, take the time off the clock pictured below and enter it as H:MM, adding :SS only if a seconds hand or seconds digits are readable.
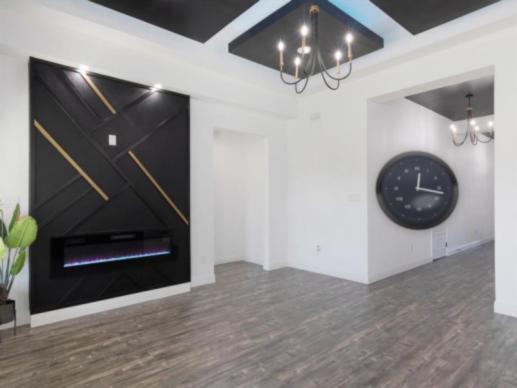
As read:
12:17
